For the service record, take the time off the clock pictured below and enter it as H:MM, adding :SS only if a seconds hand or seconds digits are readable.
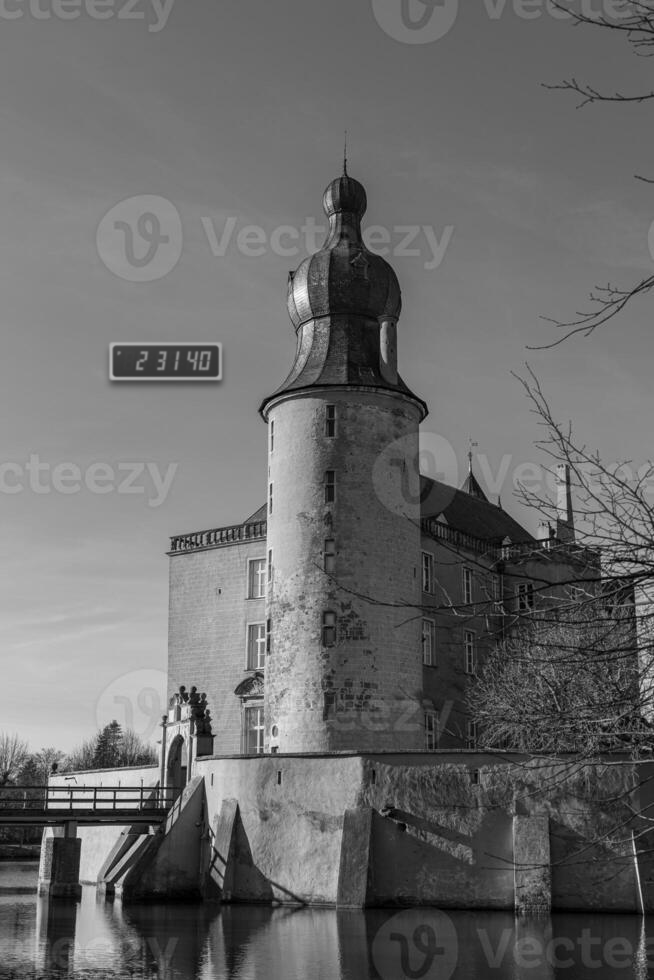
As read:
2:31:40
